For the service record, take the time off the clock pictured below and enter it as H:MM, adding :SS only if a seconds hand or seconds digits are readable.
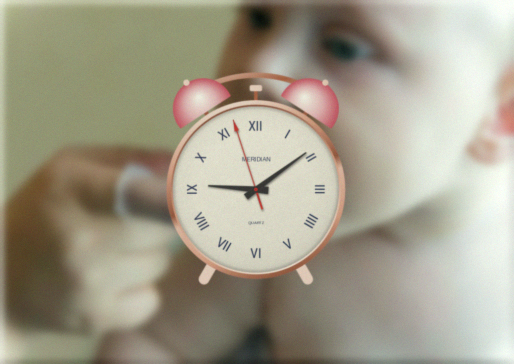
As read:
9:08:57
